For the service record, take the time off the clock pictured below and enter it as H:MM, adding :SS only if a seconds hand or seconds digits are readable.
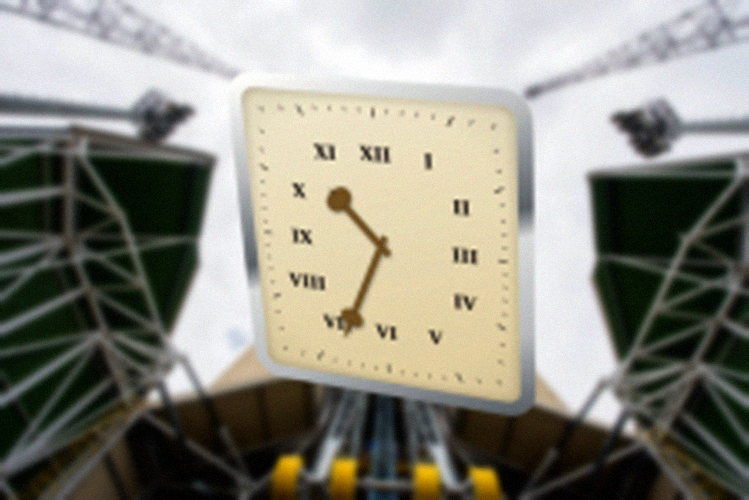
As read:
10:34
